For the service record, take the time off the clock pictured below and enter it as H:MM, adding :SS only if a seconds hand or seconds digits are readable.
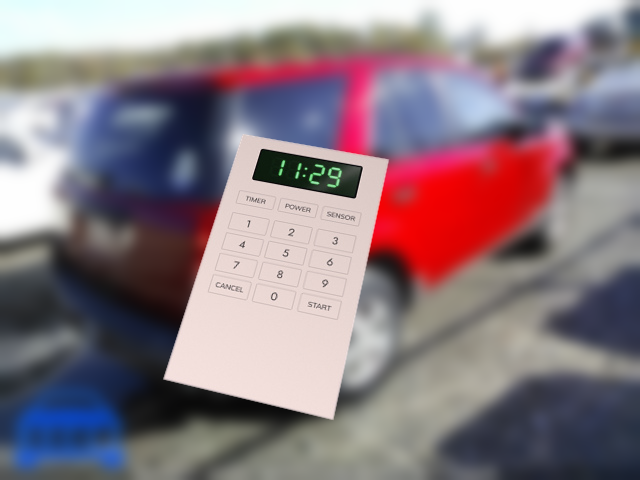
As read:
11:29
